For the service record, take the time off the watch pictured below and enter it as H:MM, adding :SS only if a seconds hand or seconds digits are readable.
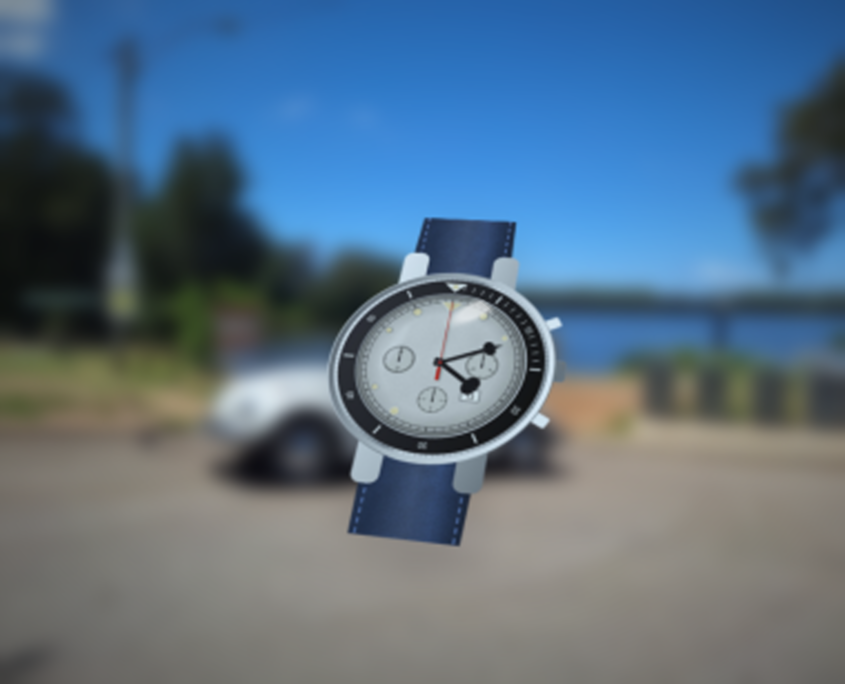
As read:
4:11
